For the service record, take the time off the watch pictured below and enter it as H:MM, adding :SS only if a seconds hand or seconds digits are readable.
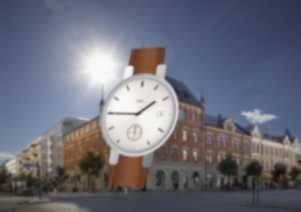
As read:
1:45
